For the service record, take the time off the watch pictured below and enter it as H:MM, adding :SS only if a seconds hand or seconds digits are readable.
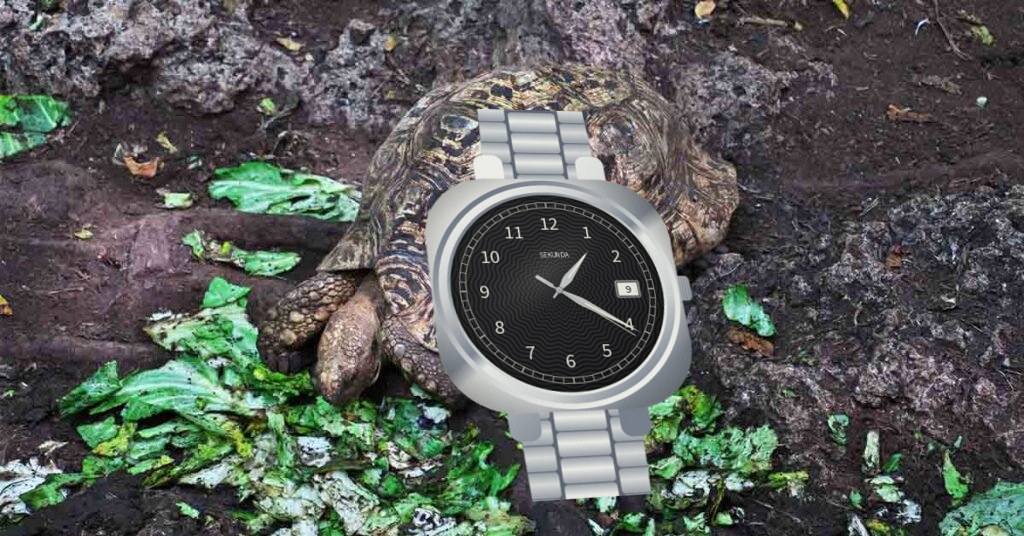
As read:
1:20:21
